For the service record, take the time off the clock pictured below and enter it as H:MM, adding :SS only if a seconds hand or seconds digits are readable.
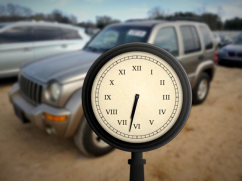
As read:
6:32
